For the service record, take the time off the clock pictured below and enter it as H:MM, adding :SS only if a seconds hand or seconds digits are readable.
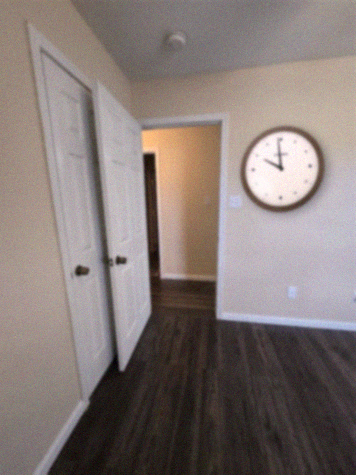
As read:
9:59
